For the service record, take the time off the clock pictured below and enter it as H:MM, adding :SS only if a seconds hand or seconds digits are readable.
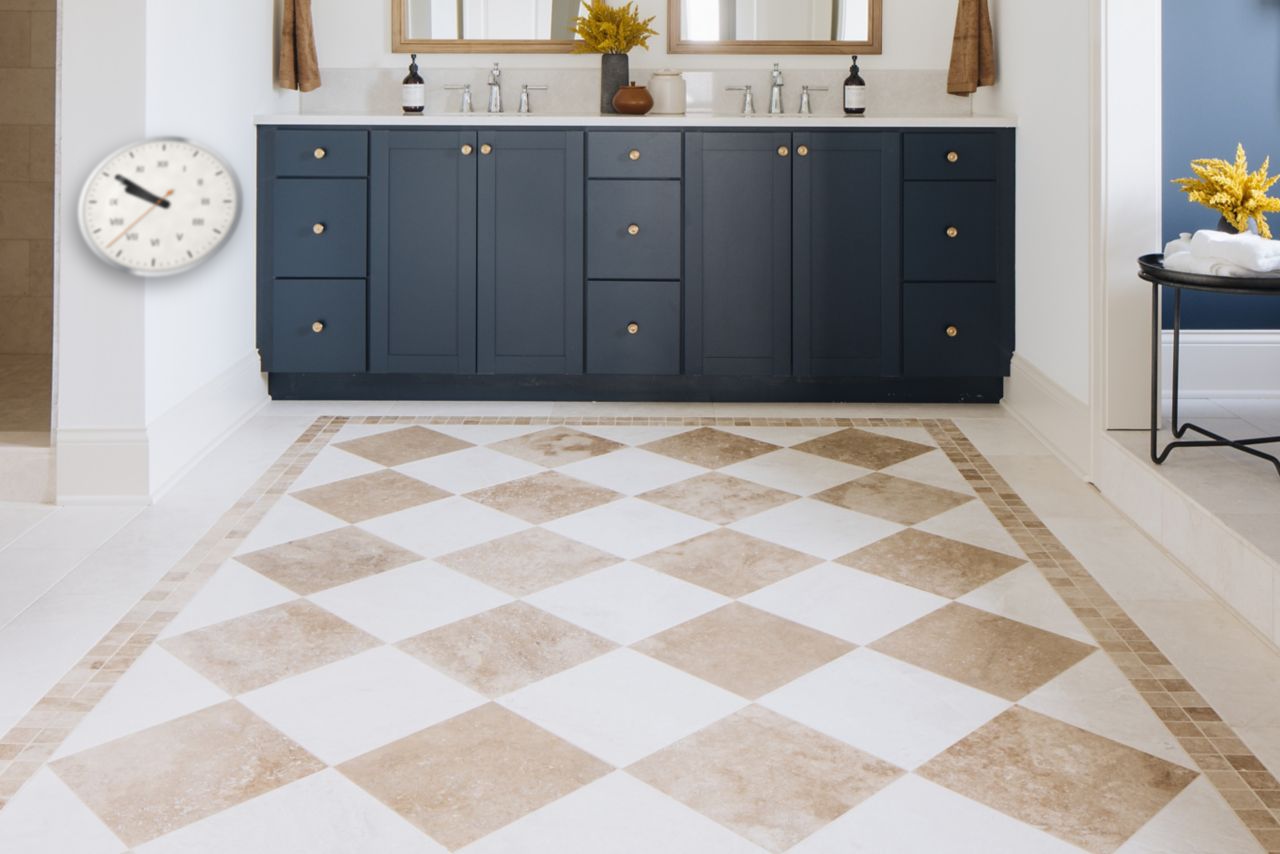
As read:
9:50:37
